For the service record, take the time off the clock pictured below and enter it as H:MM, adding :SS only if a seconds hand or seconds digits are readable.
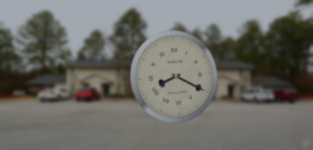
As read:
8:20
